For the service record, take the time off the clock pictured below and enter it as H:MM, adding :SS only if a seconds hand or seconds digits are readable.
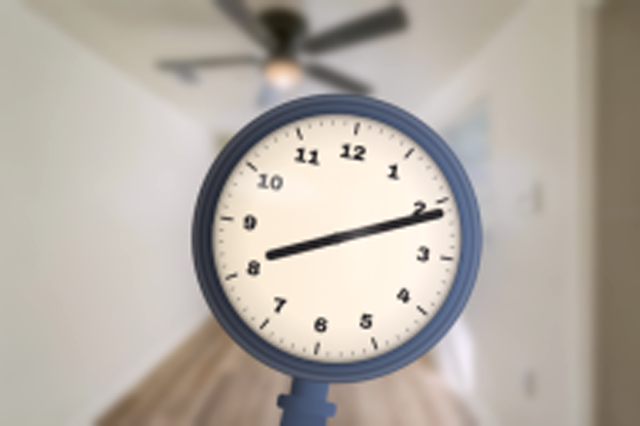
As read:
8:11
